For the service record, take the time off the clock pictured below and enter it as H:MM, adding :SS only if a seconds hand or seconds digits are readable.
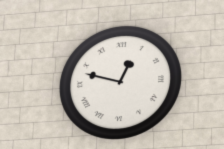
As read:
12:48
